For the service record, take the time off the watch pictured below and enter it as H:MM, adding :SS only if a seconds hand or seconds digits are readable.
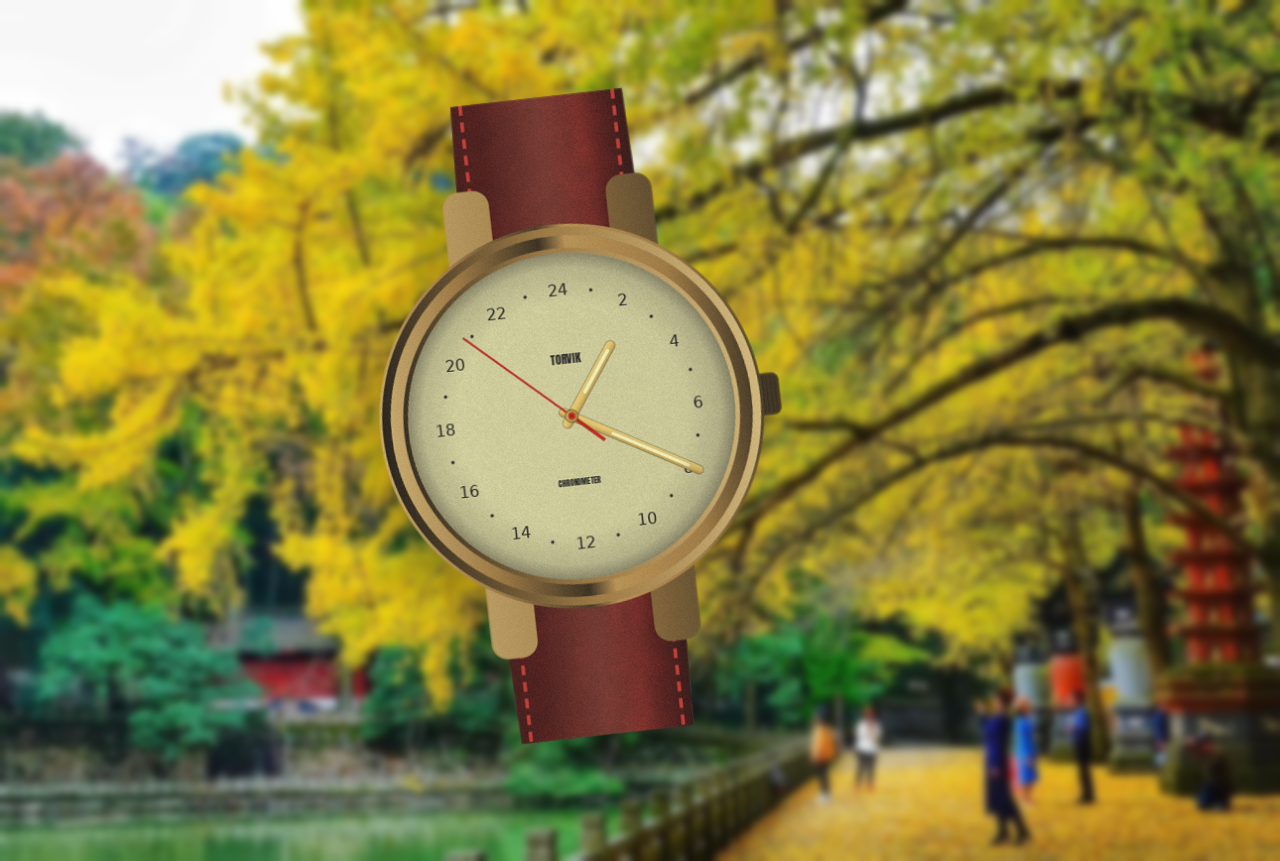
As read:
2:19:52
